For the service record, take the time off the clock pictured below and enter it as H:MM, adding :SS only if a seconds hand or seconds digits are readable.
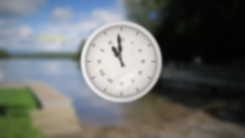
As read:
10:59
